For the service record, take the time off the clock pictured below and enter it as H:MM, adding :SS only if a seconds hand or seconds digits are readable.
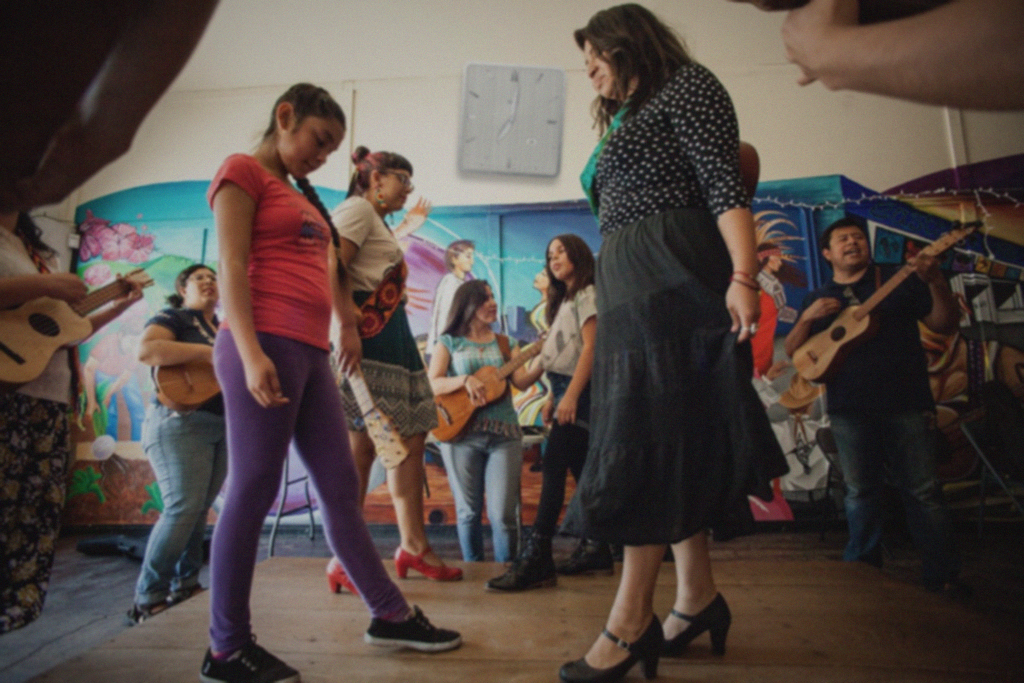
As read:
7:01
